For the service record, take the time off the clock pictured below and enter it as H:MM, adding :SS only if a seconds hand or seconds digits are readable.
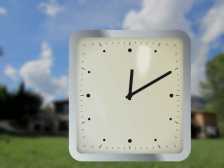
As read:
12:10
